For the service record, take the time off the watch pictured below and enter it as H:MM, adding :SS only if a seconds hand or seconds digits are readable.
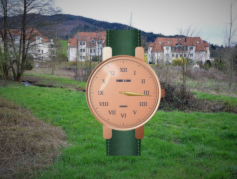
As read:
3:16
